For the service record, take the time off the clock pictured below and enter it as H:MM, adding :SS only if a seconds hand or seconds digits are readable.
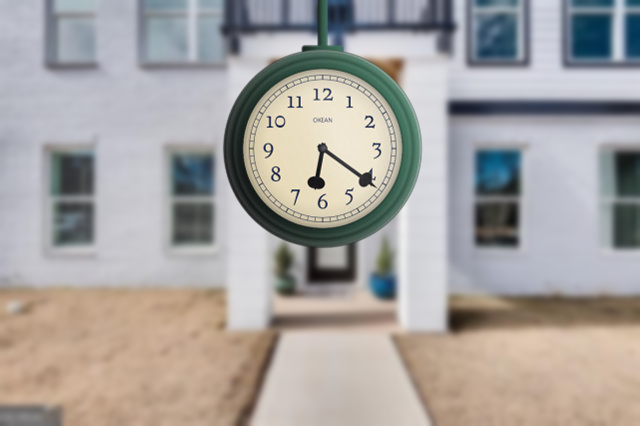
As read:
6:21
